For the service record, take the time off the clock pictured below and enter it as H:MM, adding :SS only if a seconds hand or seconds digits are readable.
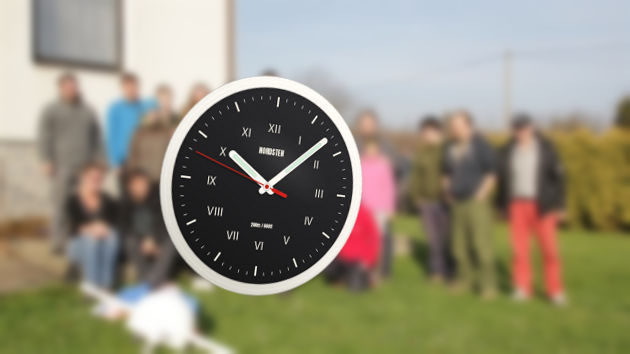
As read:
10:07:48
